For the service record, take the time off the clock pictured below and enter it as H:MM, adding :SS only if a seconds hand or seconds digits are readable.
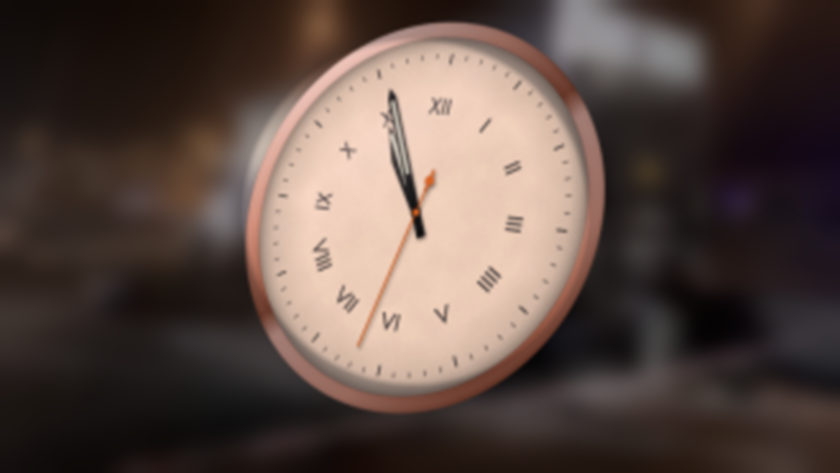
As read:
10:55:32
